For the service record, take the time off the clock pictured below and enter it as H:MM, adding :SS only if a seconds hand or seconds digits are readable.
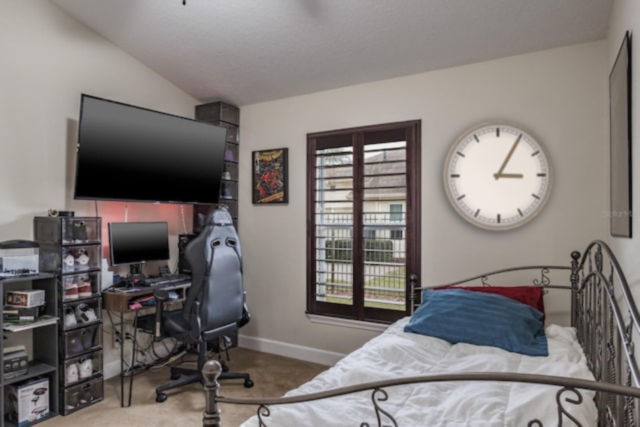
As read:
3:05
